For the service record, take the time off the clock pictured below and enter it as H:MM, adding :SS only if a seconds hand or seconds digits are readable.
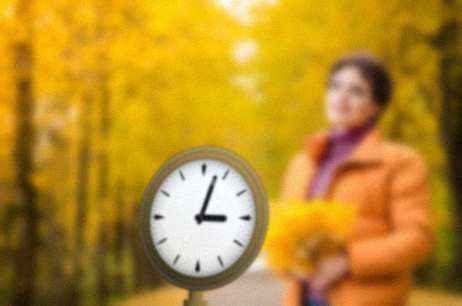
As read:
3:03
